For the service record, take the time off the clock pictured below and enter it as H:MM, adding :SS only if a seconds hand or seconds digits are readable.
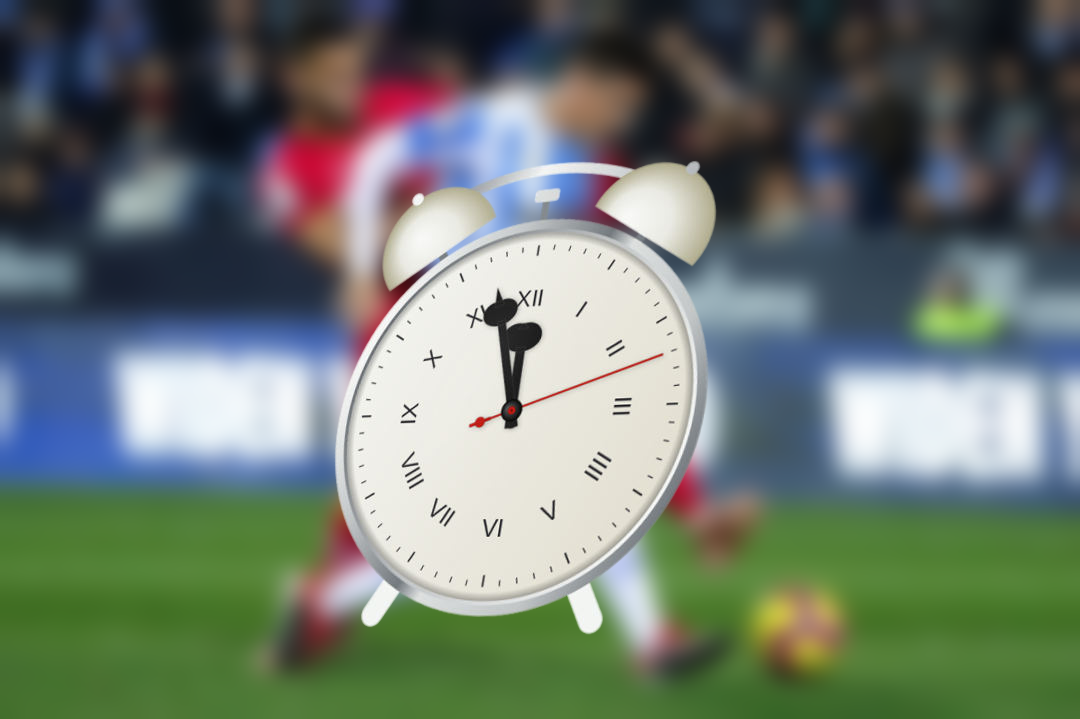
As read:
11:57:12
